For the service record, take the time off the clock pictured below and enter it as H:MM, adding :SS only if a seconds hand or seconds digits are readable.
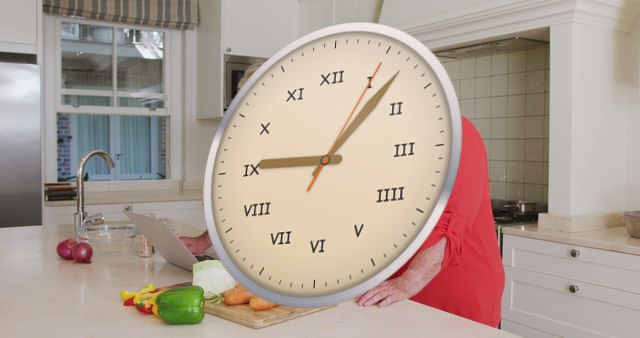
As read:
9:07:05
